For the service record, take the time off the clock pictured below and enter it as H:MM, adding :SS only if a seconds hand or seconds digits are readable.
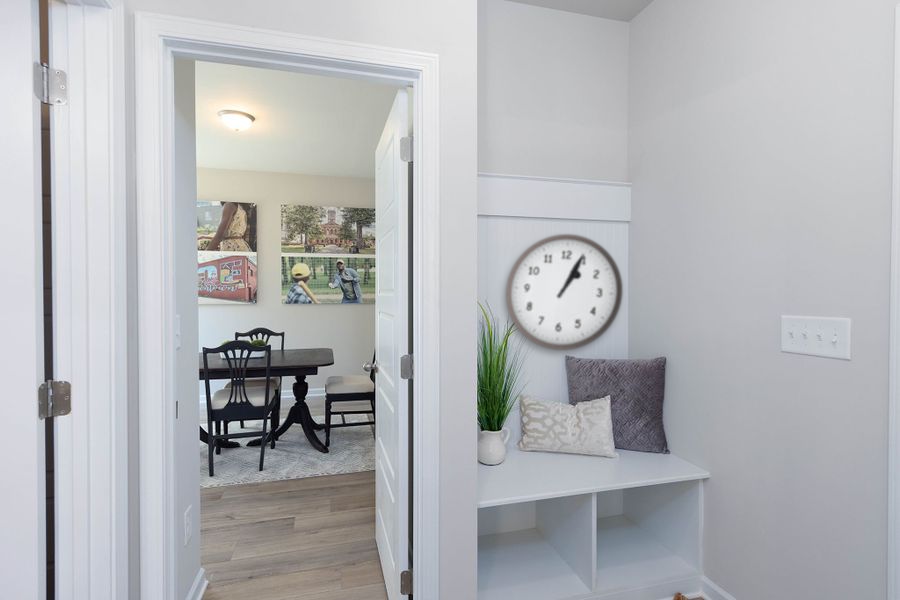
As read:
1:04
